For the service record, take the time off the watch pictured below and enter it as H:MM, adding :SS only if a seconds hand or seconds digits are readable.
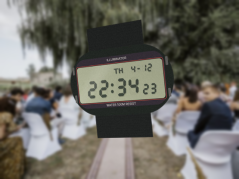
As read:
22:34:23
